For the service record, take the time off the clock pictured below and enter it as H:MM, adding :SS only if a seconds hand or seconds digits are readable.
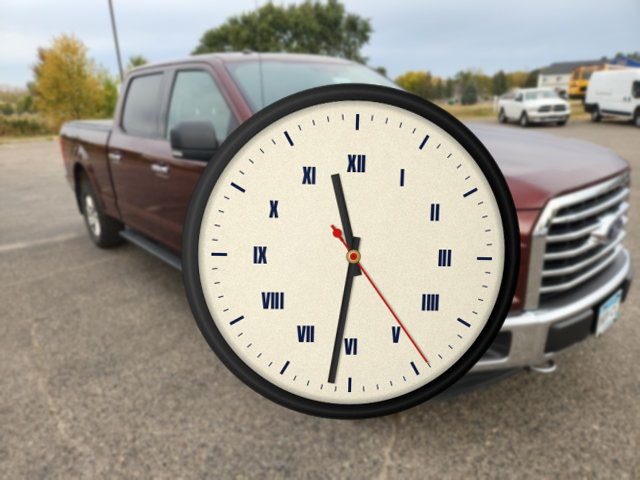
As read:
11:31:24
